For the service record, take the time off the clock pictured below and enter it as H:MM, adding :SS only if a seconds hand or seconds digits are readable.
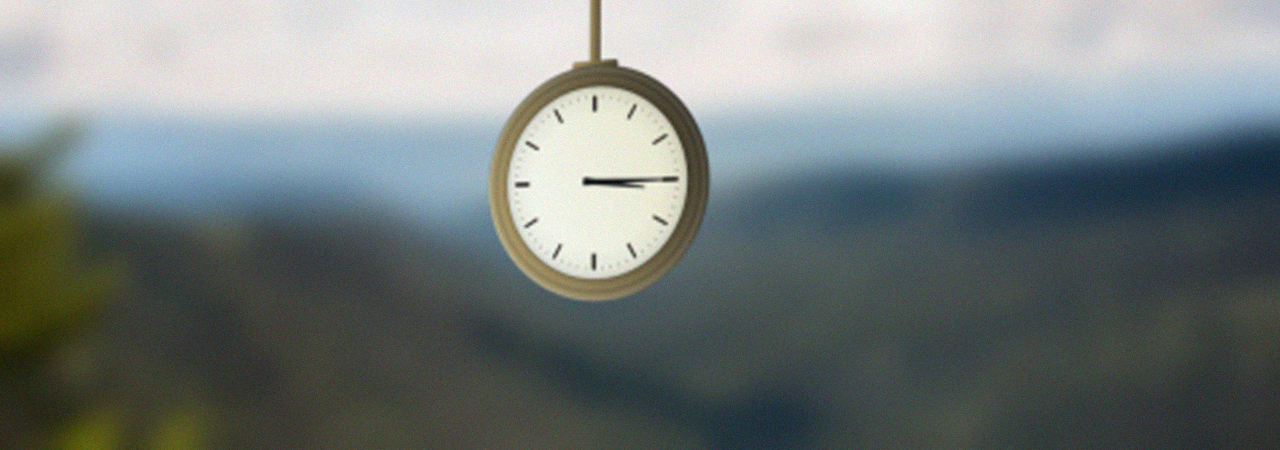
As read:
3:15
